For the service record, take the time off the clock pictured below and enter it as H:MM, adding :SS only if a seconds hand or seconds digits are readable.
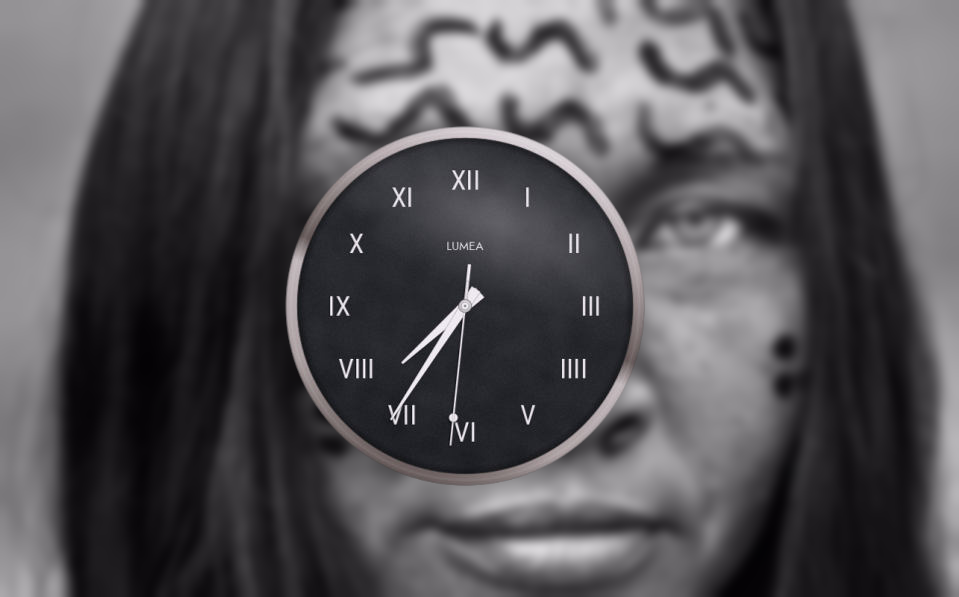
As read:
7:35:31
